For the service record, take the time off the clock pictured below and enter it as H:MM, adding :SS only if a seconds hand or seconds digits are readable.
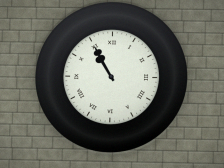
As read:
10:55
